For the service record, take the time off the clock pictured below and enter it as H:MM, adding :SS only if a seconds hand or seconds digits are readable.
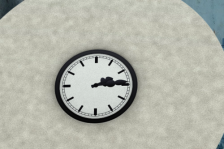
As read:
2:14
